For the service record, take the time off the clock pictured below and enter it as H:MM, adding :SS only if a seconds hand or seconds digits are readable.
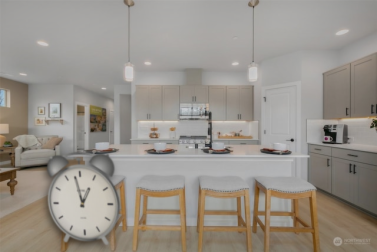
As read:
12:58
